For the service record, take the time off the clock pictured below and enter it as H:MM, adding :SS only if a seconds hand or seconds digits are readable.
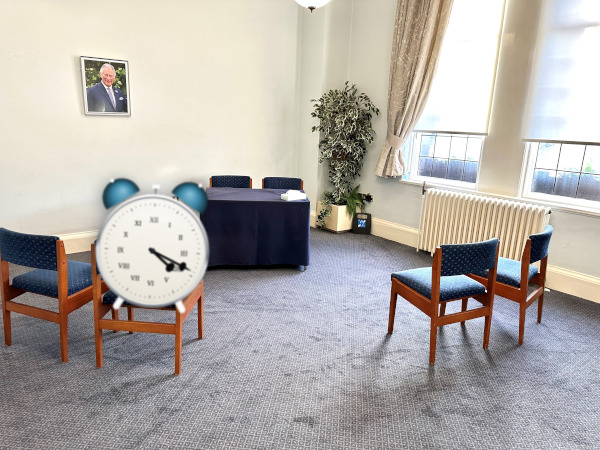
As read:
4:19
